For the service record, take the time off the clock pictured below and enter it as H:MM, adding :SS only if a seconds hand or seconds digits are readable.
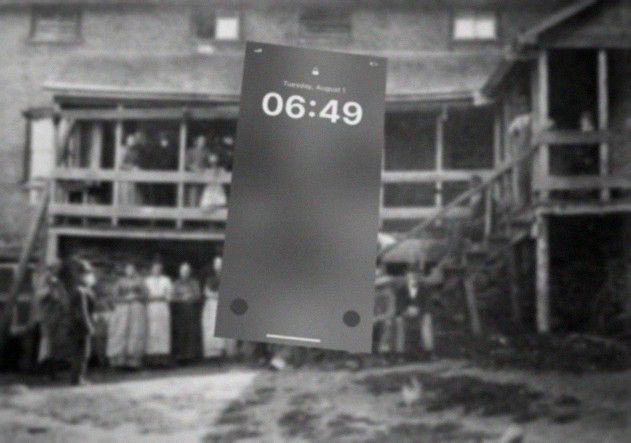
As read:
6:49
